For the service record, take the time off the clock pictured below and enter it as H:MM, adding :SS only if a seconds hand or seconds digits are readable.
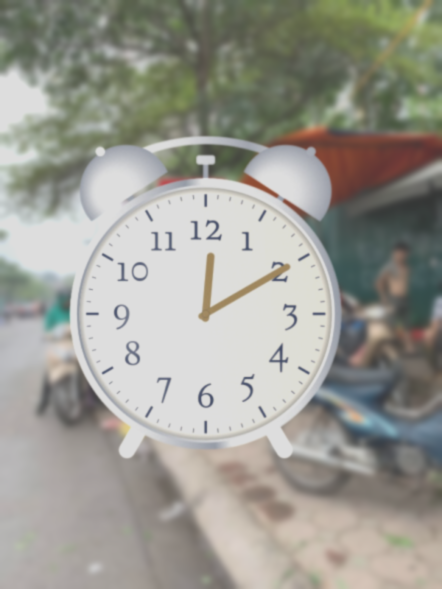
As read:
12:10
